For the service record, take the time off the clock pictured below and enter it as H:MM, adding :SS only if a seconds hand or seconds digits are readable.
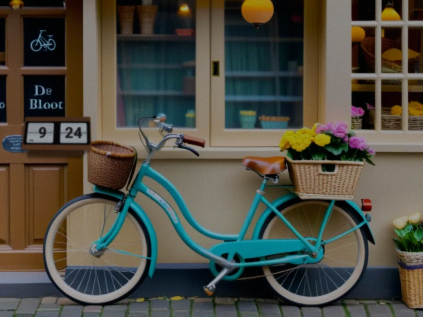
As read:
9:24
